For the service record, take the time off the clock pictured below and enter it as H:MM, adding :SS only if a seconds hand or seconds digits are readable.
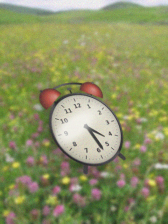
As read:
4:28
